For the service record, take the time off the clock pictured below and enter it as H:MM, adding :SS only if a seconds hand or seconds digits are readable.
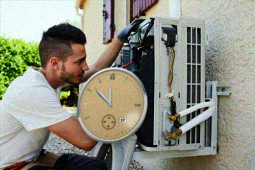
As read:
11:52
